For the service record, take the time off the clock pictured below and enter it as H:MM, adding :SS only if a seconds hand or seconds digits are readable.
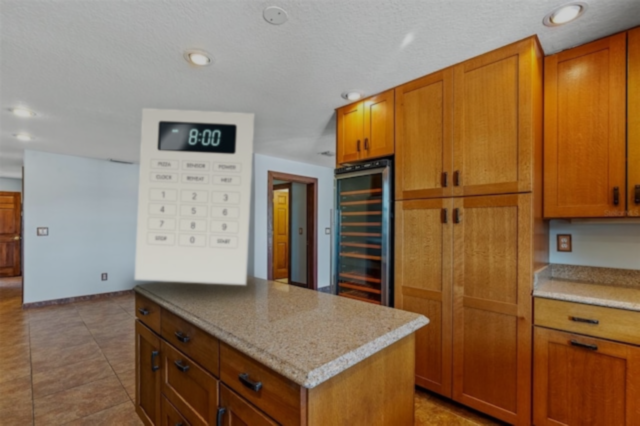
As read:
8:00
